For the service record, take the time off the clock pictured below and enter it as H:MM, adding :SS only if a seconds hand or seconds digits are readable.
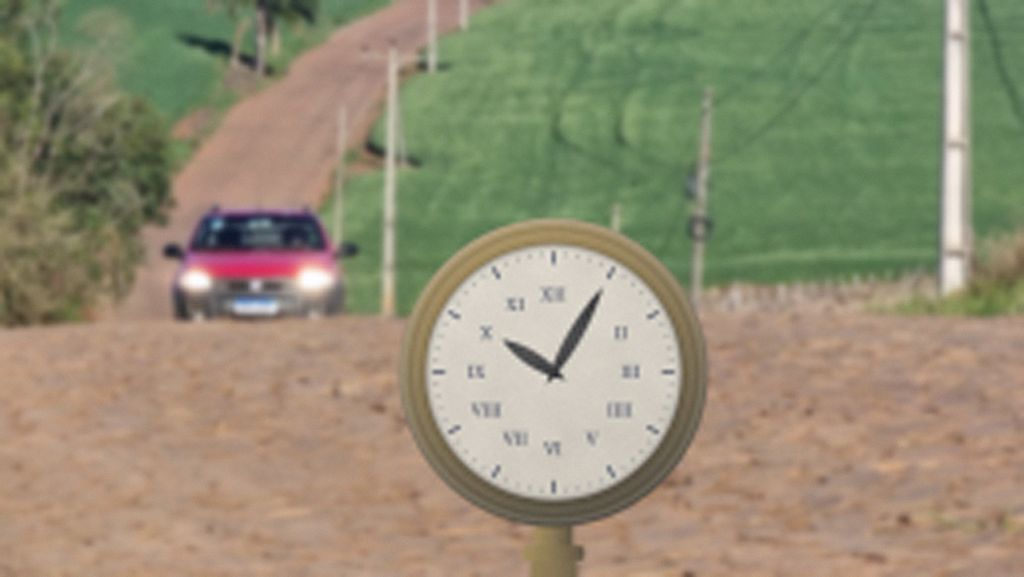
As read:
10:05
